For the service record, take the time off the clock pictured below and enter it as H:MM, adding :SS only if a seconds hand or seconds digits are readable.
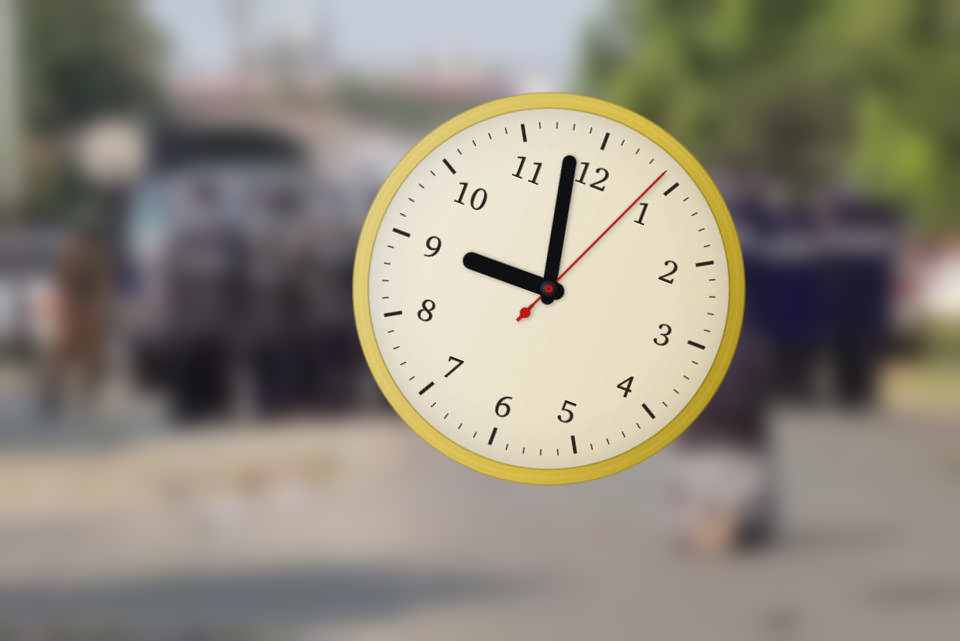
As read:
8:58:04
